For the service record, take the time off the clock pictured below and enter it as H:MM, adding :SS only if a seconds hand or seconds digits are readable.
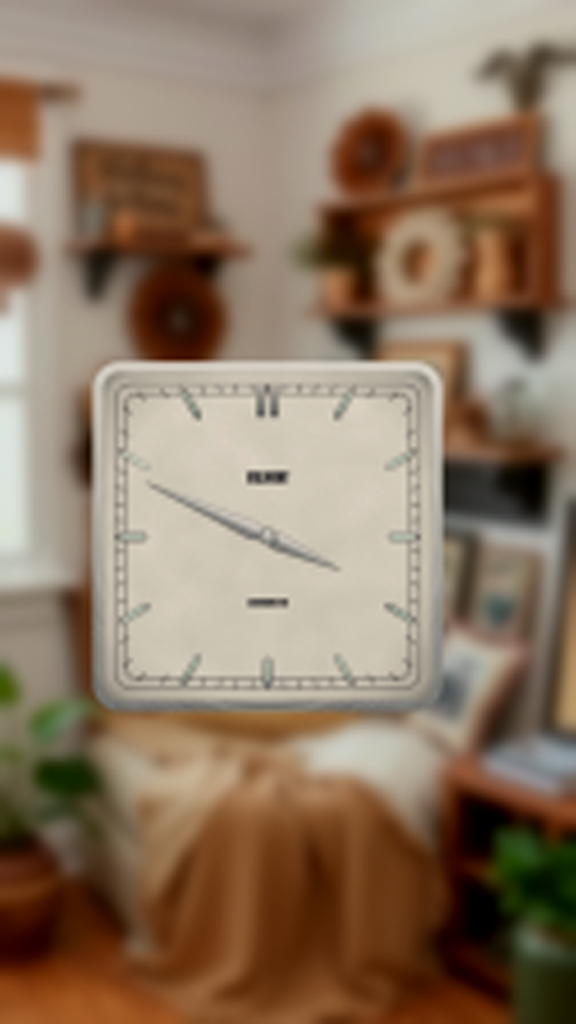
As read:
3:49
